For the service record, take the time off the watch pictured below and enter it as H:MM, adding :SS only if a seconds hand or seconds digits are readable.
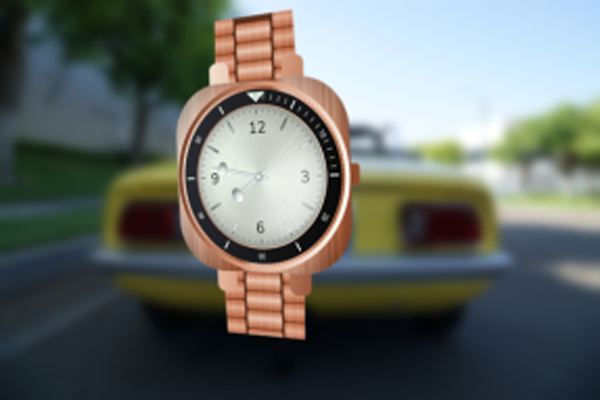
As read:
7:47
